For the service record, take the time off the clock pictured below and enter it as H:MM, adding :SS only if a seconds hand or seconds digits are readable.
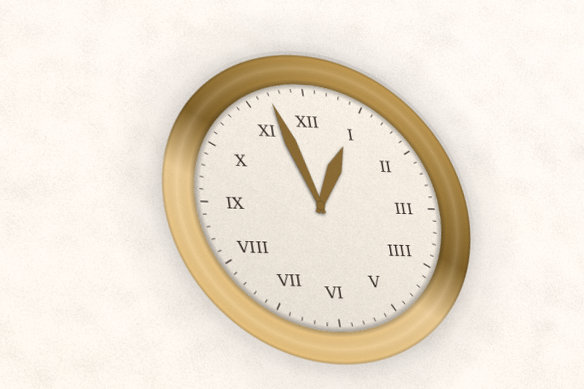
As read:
12:57
